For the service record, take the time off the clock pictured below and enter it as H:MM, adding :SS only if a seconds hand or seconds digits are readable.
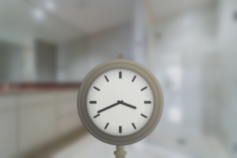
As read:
3:41
